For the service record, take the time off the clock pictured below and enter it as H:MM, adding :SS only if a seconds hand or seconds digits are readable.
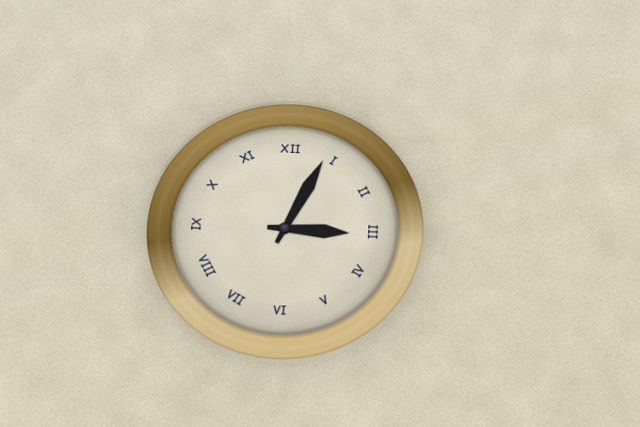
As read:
3:04
